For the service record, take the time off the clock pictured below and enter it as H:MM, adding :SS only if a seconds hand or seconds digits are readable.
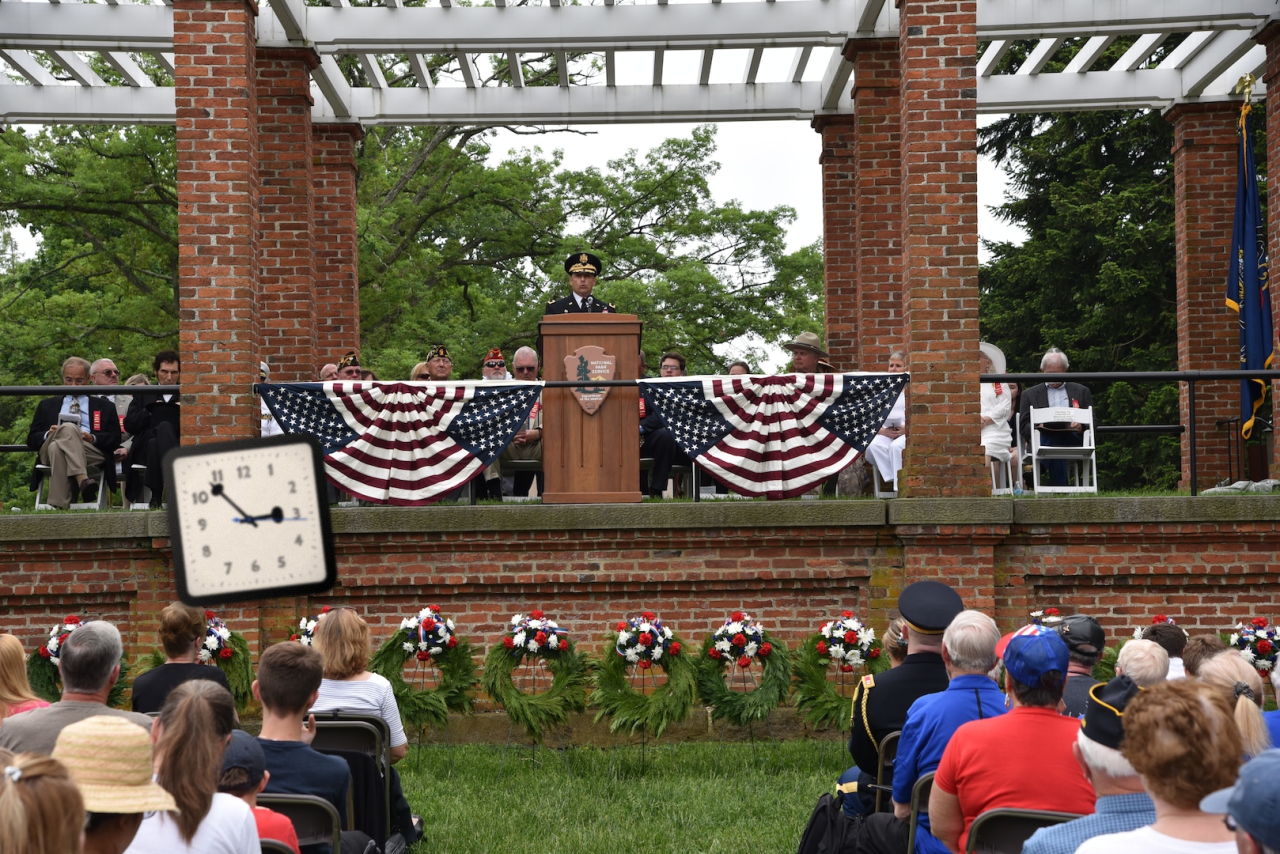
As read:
2:53:16
